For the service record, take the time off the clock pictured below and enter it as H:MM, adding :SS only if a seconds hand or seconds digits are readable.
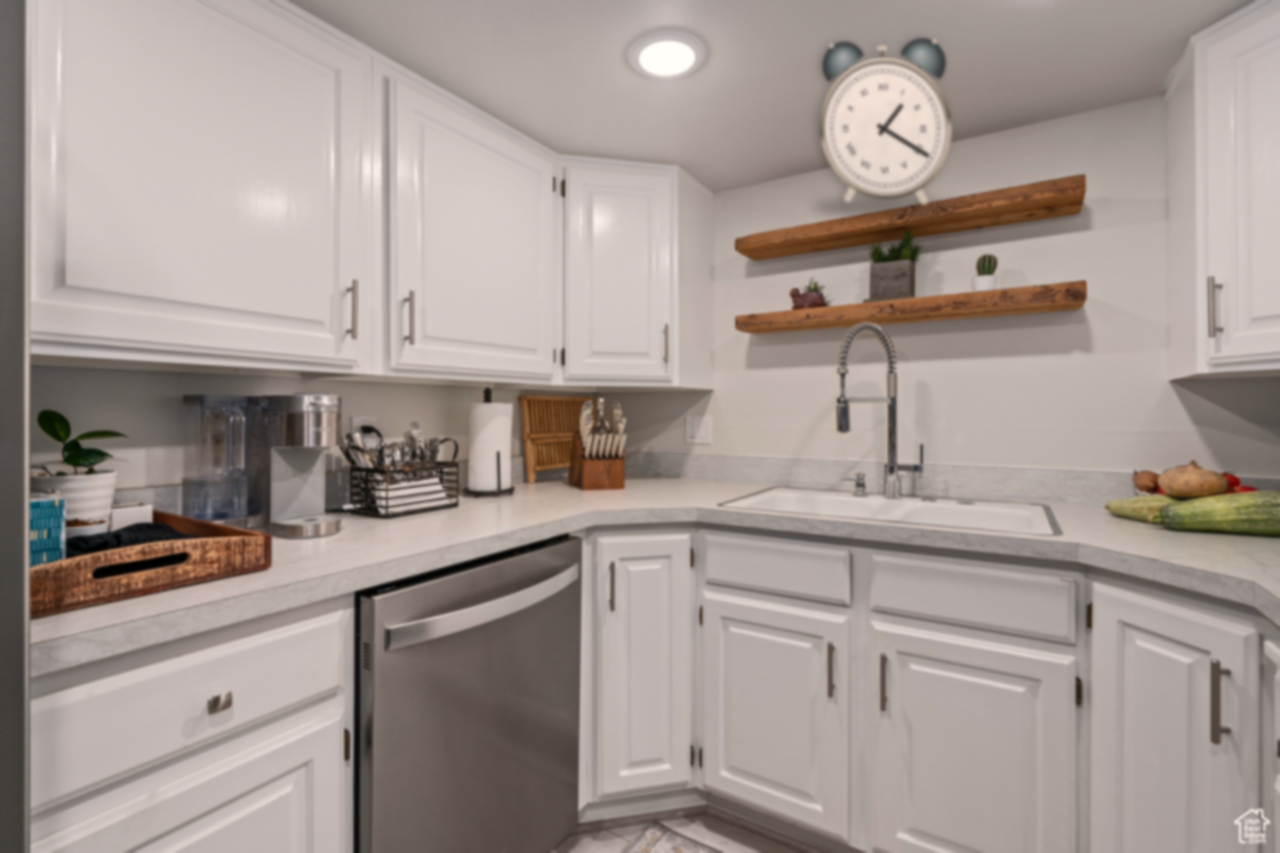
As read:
1:20
